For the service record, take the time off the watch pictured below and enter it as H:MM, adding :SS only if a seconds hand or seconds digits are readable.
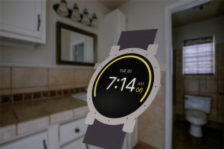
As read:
7:14
